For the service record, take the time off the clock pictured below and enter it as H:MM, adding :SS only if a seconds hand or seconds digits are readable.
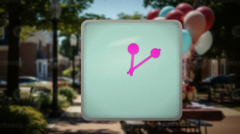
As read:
12:09
